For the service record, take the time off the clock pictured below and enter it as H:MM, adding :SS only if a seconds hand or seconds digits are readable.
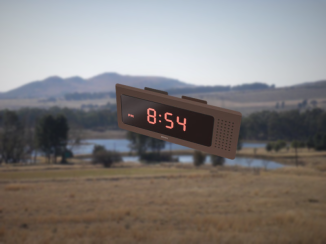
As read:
8:54
